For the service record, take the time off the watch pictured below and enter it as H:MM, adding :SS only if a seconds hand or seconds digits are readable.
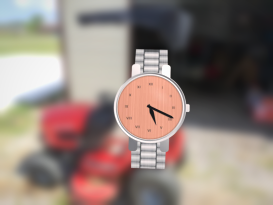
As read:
5:19
